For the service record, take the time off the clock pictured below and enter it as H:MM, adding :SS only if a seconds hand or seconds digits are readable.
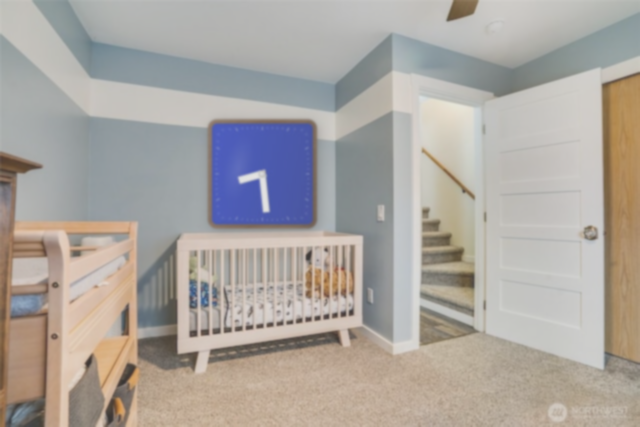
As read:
8:29
